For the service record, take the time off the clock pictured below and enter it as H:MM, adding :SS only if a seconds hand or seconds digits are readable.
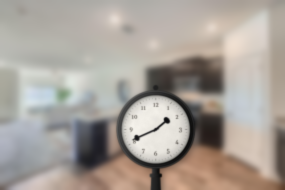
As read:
1:41
